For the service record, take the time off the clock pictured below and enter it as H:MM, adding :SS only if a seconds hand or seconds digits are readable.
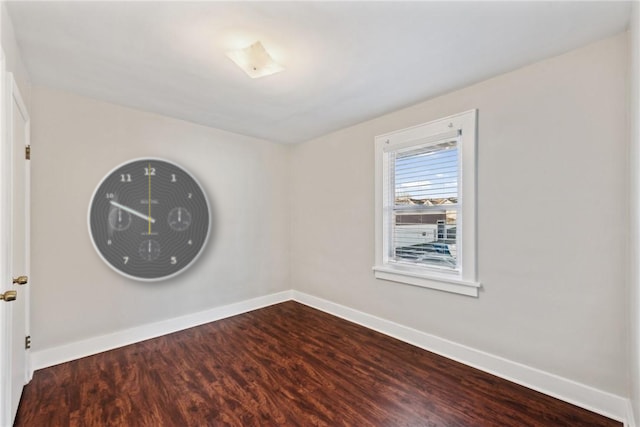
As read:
9:49
